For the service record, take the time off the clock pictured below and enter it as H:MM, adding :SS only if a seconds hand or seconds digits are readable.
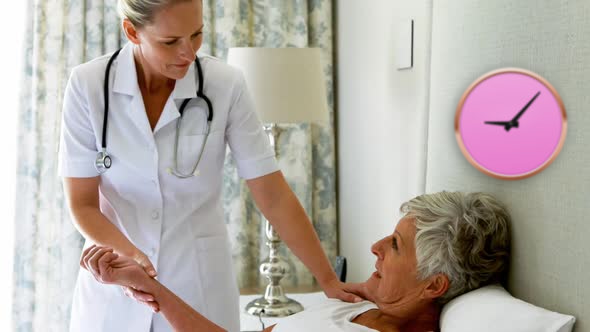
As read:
9:07
